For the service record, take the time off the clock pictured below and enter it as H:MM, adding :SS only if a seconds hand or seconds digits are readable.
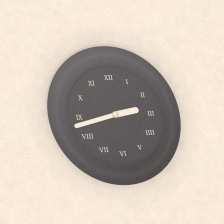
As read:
2:43
